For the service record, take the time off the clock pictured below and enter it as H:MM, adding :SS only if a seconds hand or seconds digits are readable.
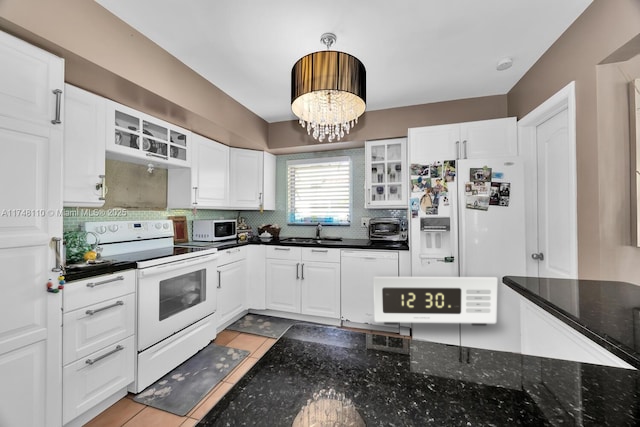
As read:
12:30
